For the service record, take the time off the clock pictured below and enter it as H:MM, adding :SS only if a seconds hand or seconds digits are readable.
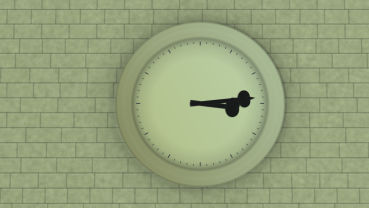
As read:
3:14
